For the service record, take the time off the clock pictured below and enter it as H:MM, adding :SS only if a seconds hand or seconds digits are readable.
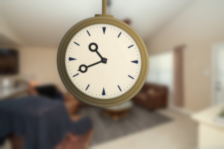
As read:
10:41
